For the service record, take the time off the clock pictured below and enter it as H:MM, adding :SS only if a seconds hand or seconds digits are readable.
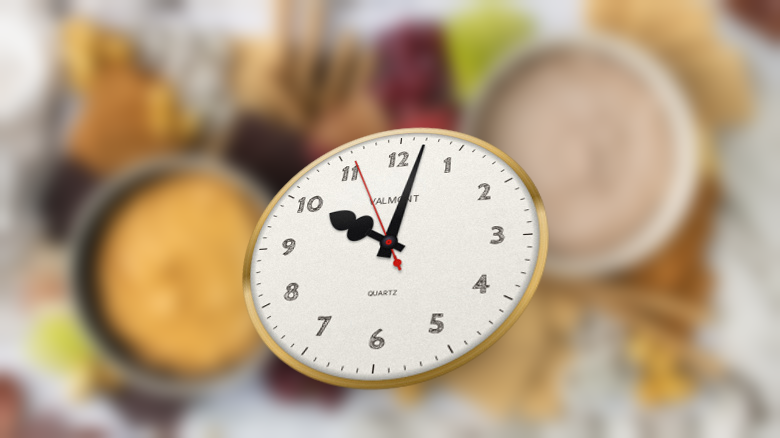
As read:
10:01:56
